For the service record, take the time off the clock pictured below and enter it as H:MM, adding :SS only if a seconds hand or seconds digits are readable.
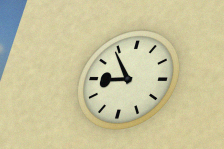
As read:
8:54
